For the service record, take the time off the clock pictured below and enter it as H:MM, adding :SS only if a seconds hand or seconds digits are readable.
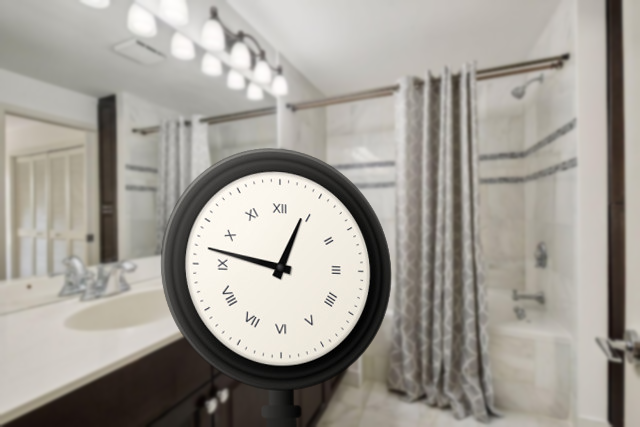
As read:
12:47
